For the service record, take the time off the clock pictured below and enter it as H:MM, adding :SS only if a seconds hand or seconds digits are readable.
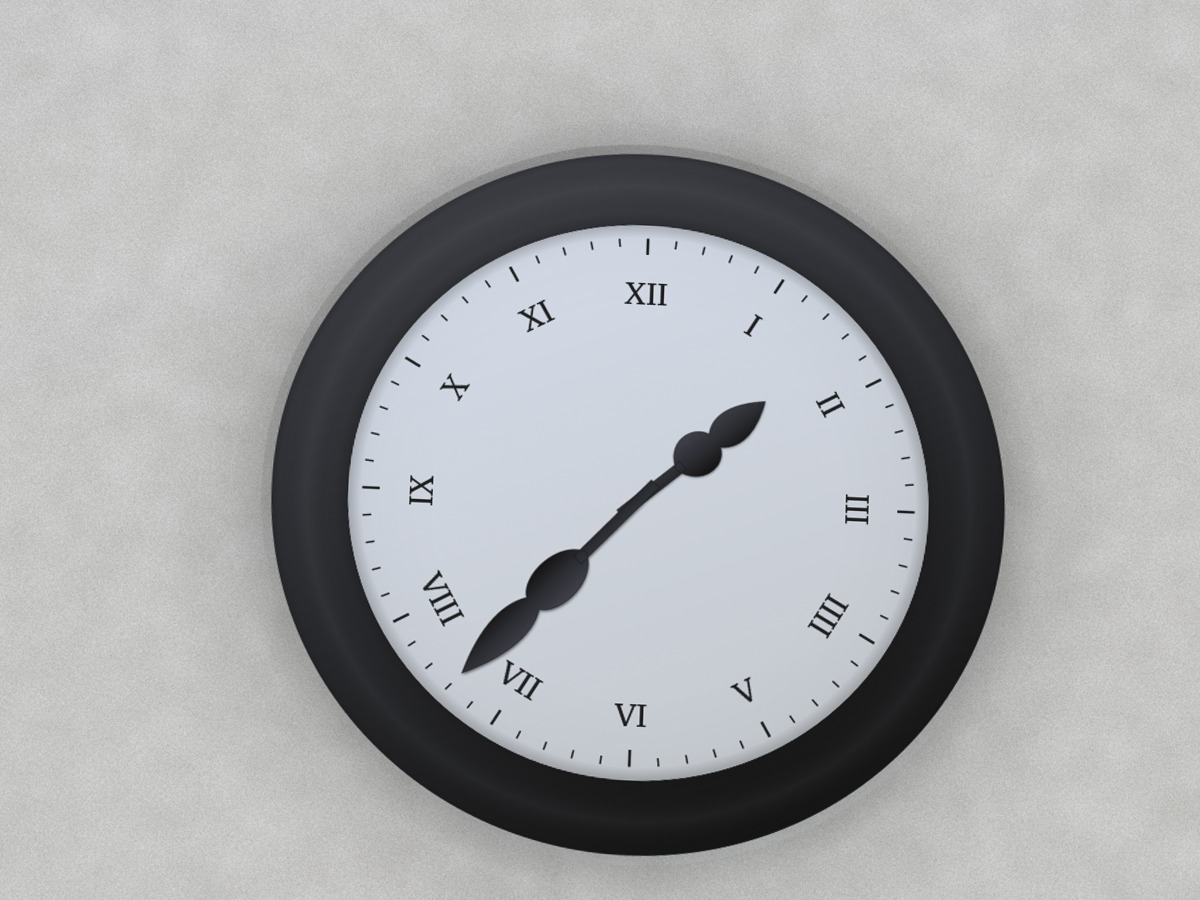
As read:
1:37
